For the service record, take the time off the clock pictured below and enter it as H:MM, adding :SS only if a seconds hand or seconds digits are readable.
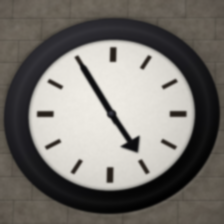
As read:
4:55
